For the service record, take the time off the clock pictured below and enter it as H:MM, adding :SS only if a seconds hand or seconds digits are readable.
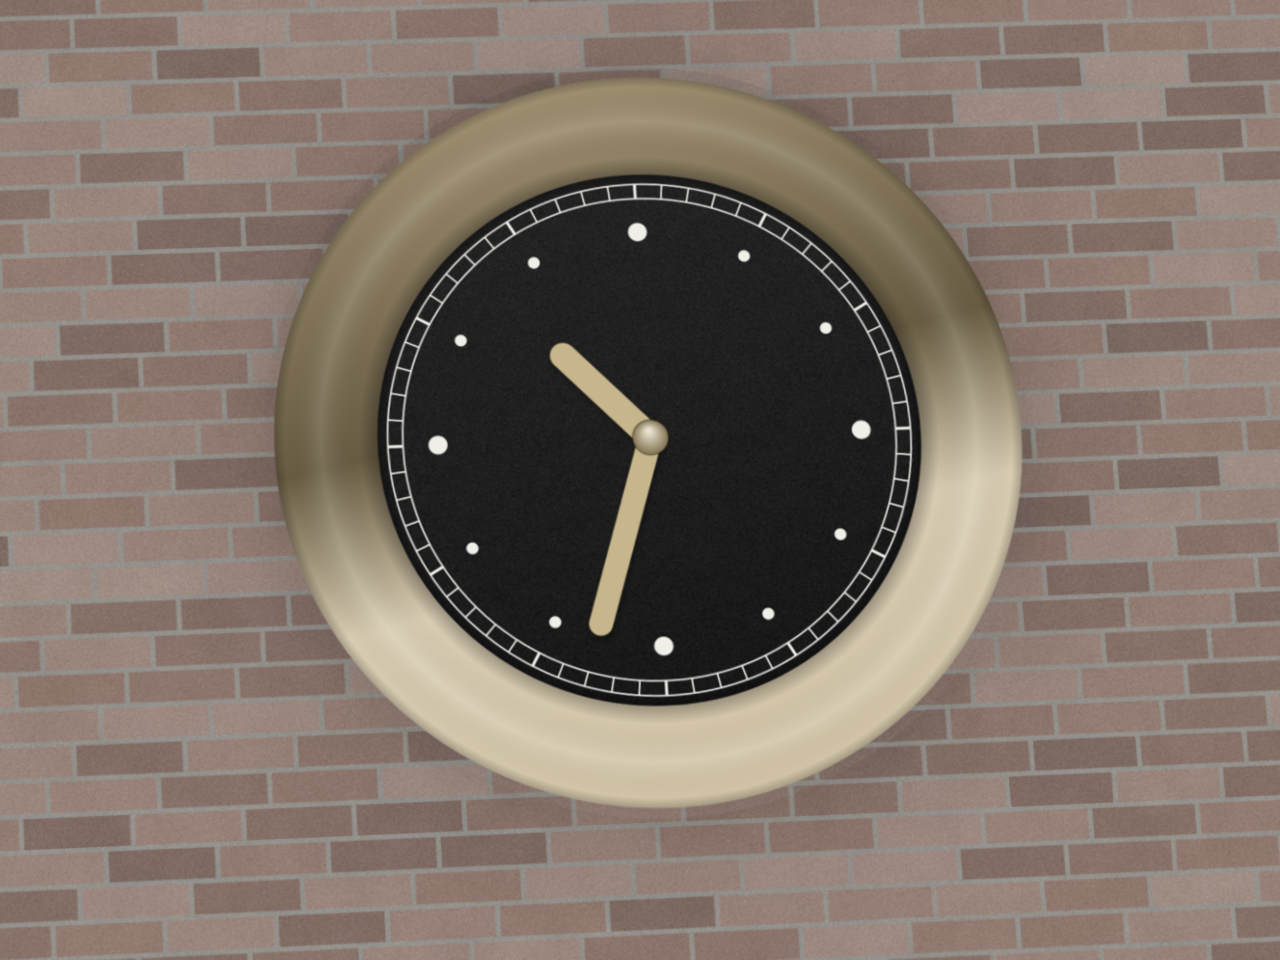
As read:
10:33
